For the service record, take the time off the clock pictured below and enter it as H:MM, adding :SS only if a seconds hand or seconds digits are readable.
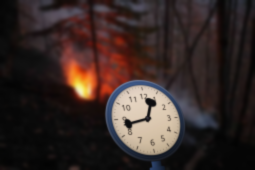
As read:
12:43
